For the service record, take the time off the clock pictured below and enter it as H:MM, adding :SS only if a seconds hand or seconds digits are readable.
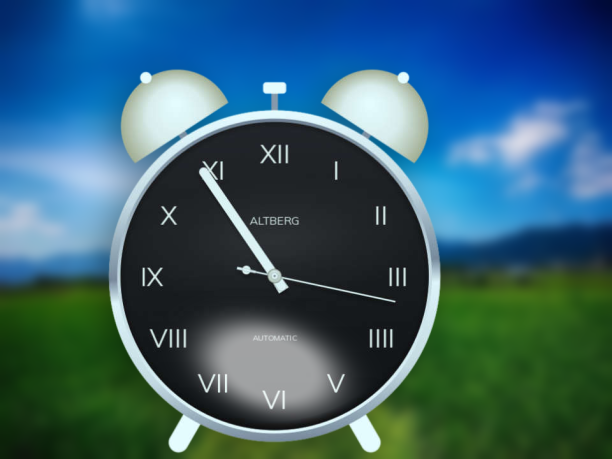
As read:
10:54:17
